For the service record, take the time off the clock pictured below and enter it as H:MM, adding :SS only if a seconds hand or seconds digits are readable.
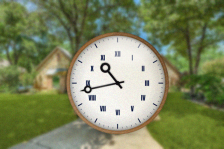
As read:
10:43
